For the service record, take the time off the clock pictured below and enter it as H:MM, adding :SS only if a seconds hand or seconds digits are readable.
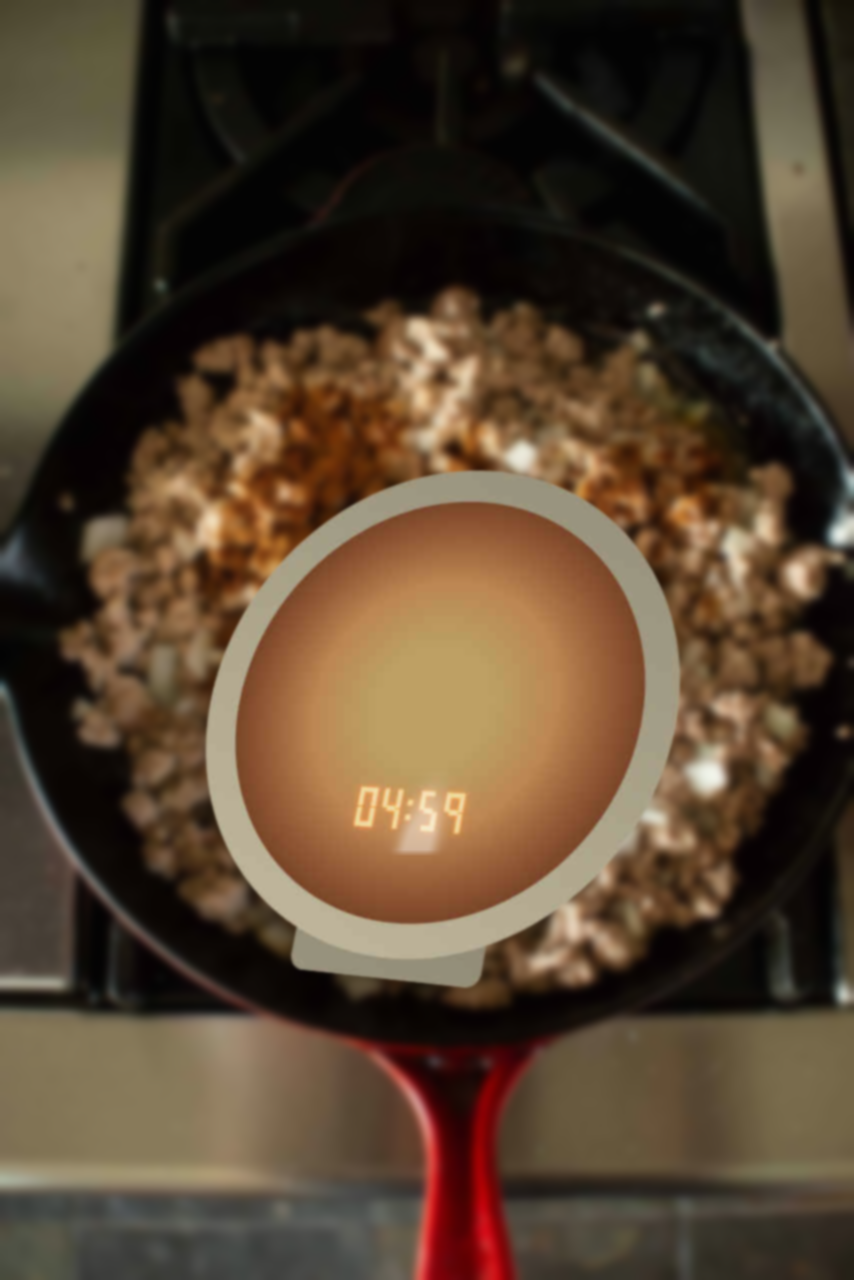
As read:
4:59
